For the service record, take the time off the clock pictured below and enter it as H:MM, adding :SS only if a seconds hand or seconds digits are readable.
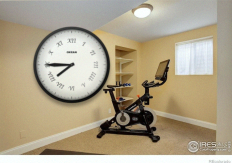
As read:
7:45
